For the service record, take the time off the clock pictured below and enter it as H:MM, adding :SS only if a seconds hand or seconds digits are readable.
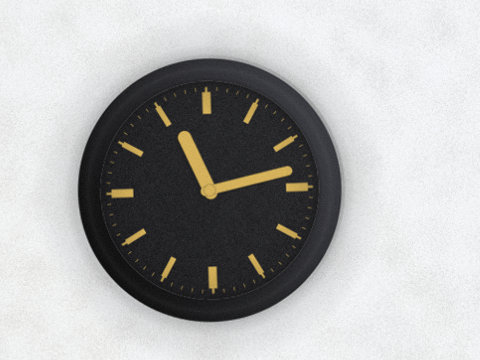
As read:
11:13
